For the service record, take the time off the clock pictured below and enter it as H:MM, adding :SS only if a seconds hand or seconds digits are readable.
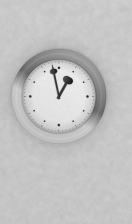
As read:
12:58
